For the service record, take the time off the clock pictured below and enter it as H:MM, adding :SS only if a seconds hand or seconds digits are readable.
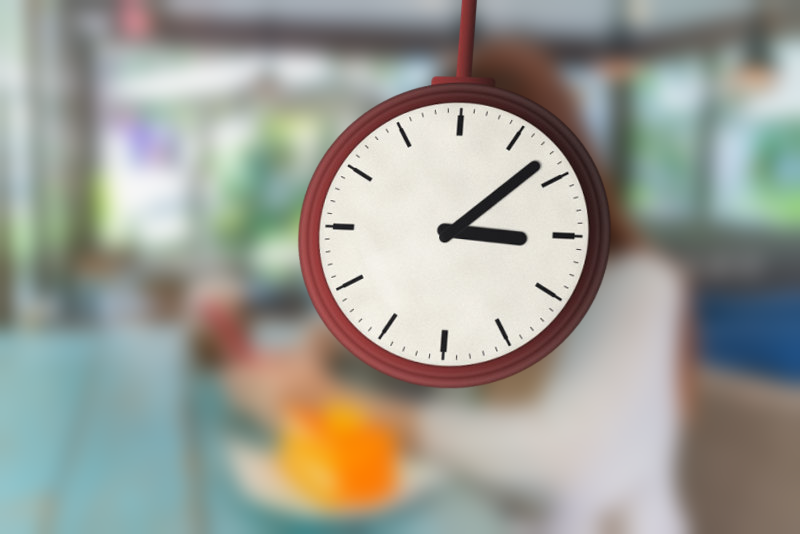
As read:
3:08
